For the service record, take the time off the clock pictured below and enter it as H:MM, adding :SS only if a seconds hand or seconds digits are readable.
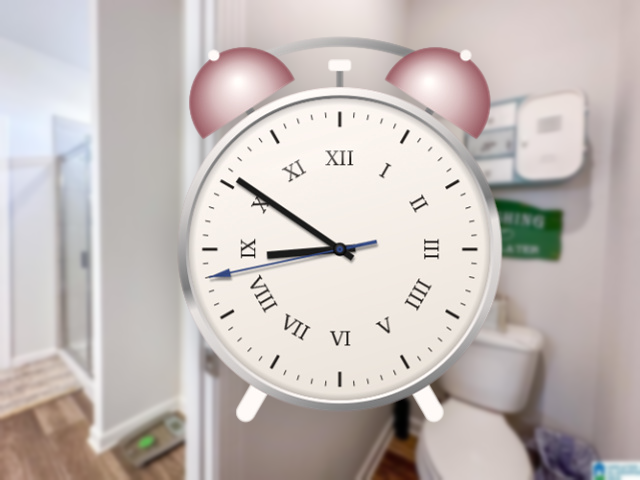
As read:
8:50:43
